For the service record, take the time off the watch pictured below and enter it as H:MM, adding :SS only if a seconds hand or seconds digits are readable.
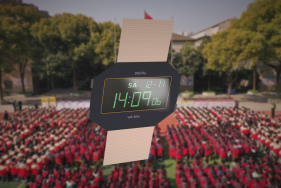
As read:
14:09:06
